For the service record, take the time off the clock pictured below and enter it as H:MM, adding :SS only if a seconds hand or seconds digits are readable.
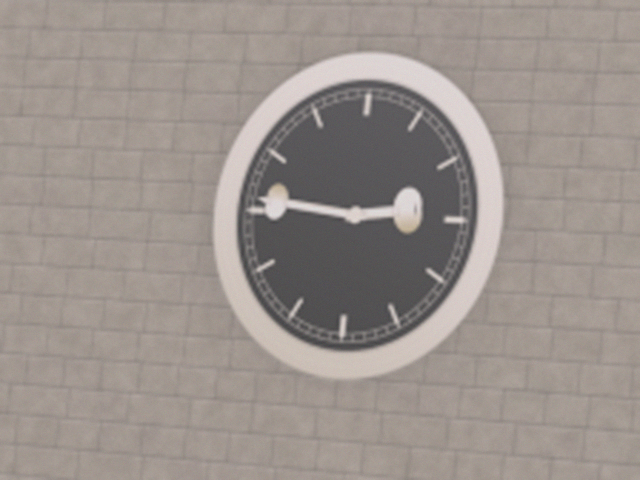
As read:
2:46
